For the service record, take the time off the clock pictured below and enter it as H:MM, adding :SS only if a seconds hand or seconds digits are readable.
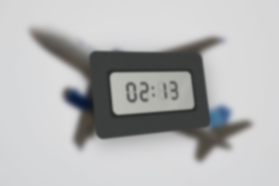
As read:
2:13
